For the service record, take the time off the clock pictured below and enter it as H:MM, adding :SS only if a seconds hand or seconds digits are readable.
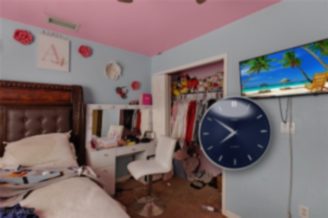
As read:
7:51
